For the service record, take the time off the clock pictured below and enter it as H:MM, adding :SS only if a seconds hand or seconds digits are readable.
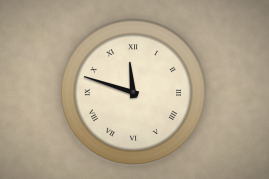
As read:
11:48
